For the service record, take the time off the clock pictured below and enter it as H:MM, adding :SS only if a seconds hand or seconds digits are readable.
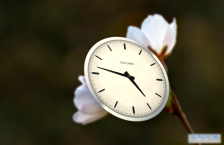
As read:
4:47
